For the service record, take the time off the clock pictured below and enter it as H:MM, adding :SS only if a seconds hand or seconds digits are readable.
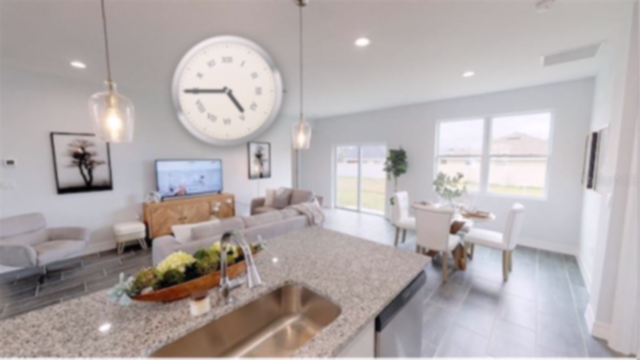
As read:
4:45
